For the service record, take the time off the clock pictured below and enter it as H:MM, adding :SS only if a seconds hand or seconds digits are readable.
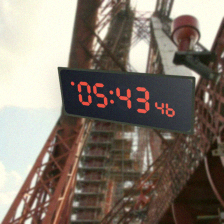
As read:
5:43:46
